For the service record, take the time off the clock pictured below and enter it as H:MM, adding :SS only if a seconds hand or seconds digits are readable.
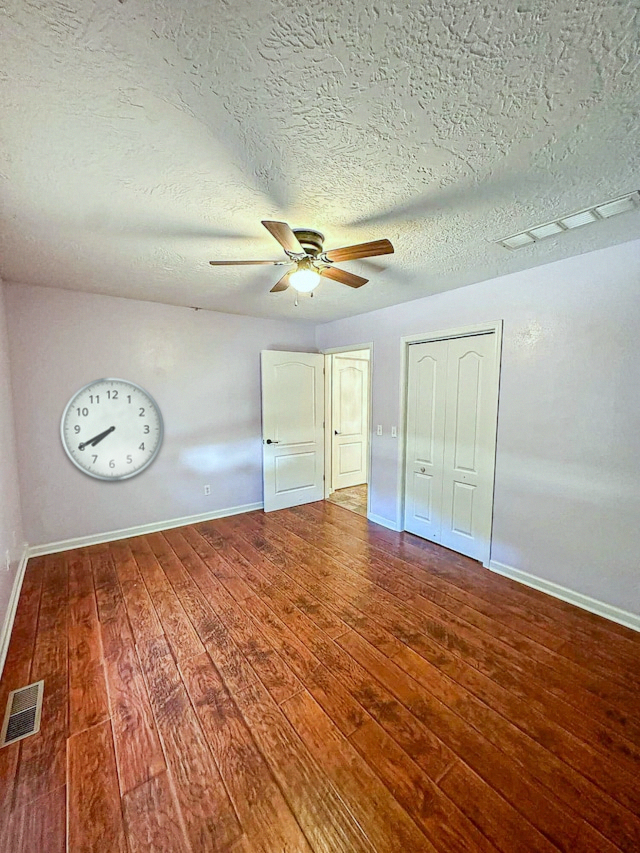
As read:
7:40
